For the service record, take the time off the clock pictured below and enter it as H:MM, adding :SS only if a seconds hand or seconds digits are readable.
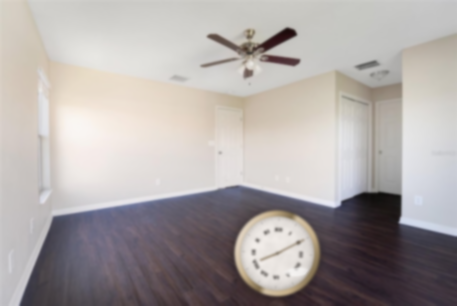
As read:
8:10
